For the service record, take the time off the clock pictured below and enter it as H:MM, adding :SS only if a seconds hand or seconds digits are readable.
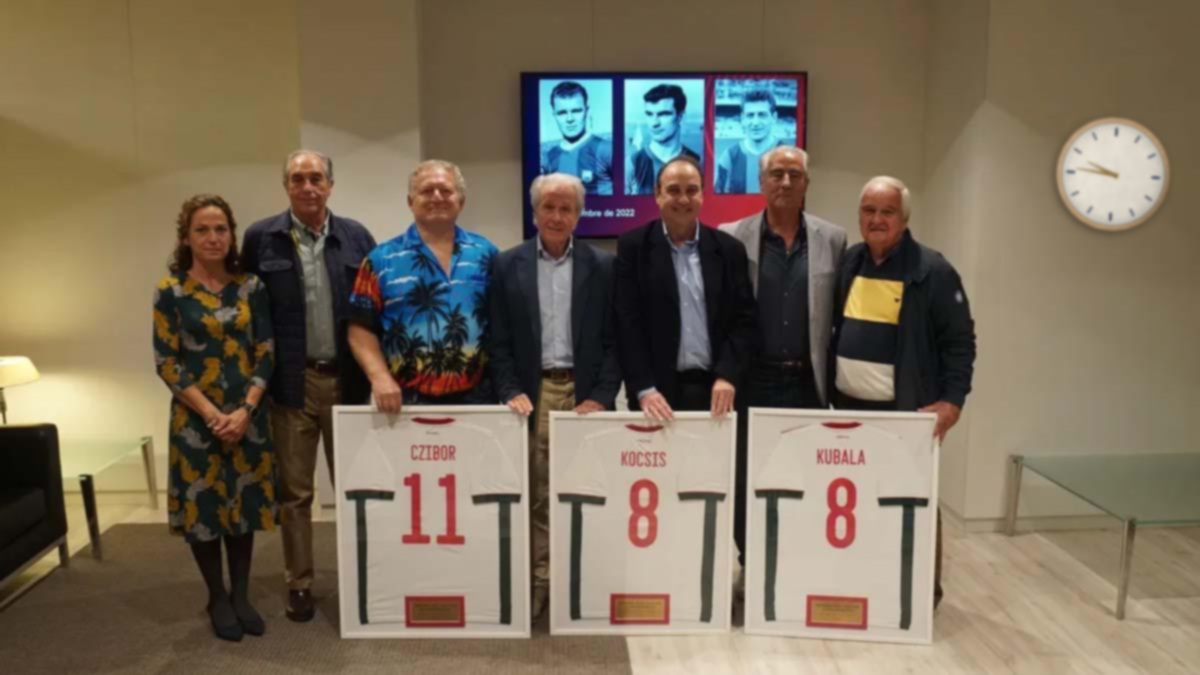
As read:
9:46
